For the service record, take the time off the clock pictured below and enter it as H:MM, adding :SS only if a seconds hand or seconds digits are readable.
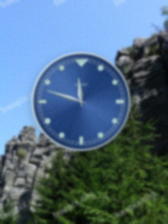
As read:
11:48
